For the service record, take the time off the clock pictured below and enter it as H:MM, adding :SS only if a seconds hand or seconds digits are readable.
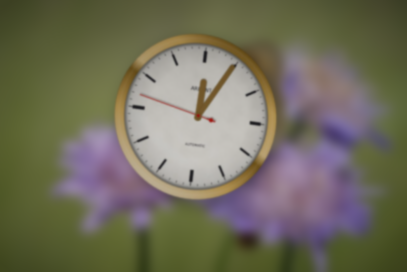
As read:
12:04:47
